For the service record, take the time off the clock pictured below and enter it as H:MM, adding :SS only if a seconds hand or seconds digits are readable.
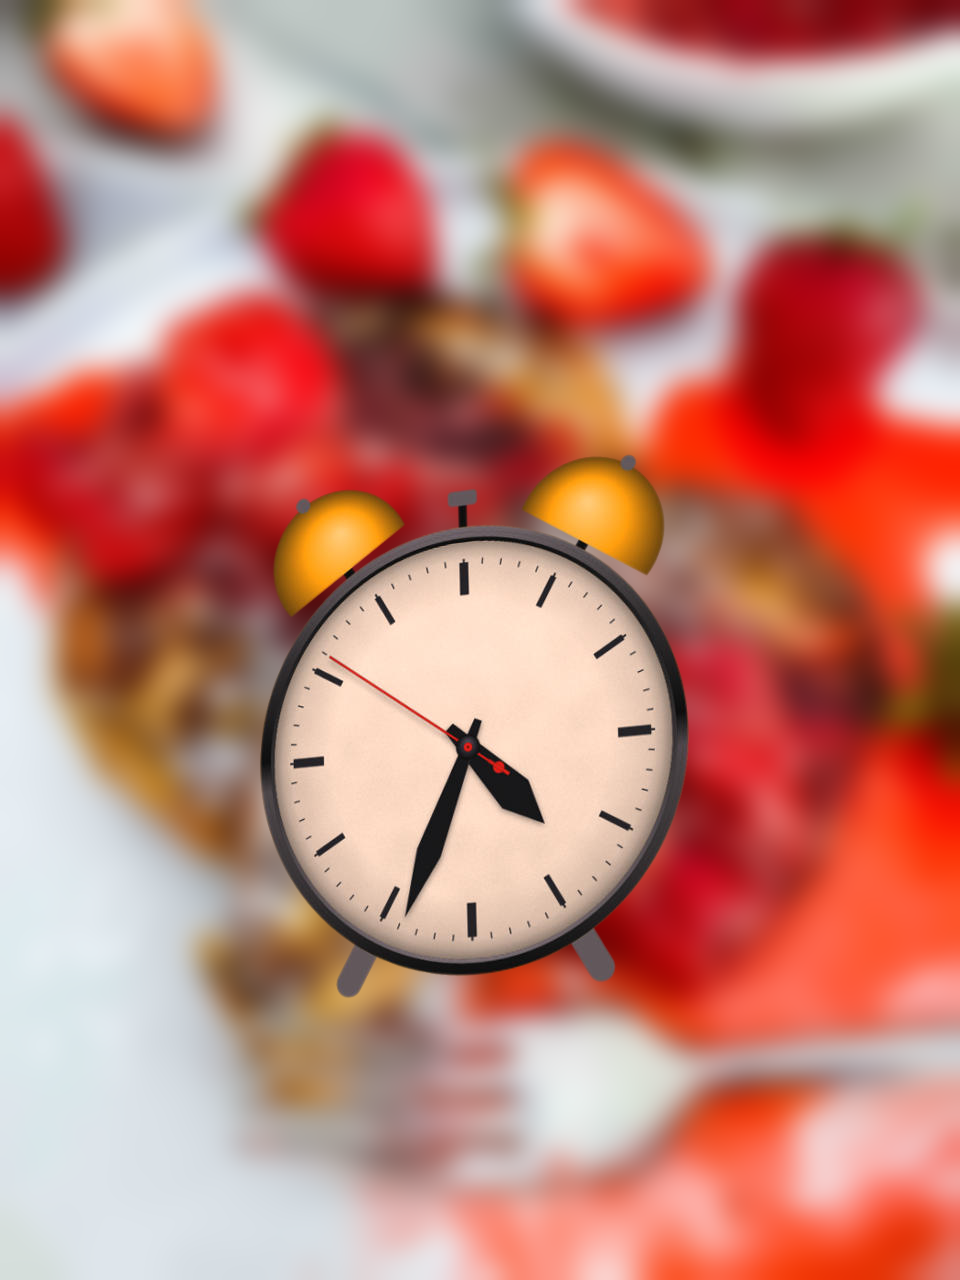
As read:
4:33:51
